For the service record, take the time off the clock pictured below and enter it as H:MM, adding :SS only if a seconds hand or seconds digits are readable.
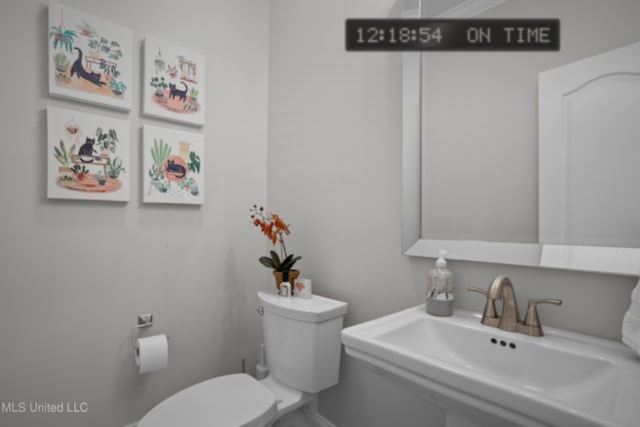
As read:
12:18:54
